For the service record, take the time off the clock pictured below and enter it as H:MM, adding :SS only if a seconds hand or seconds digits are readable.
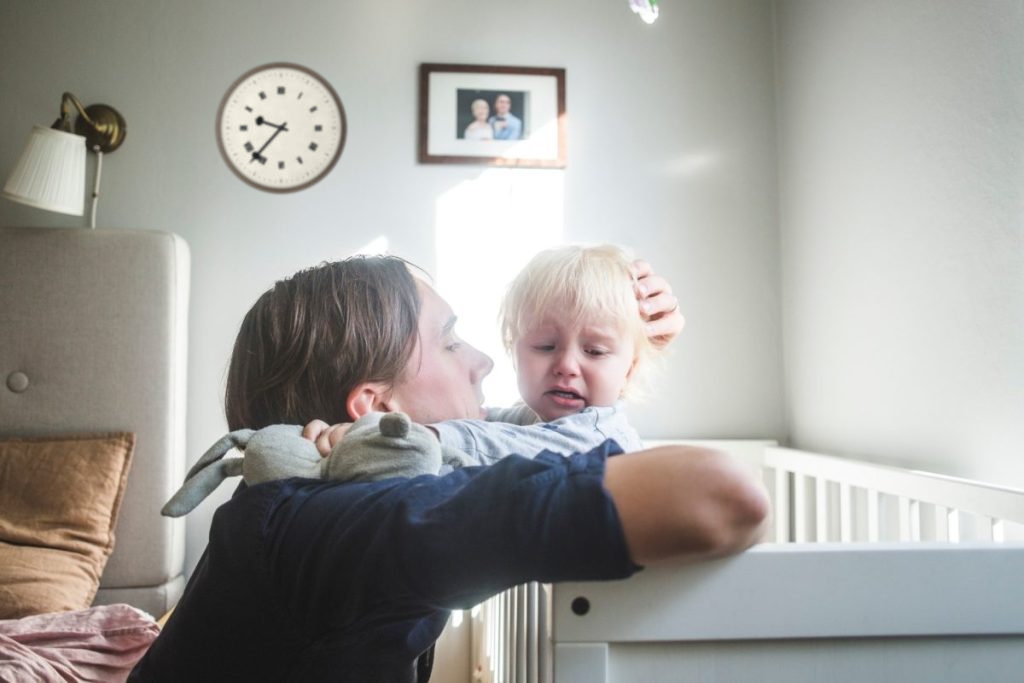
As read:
9:37
